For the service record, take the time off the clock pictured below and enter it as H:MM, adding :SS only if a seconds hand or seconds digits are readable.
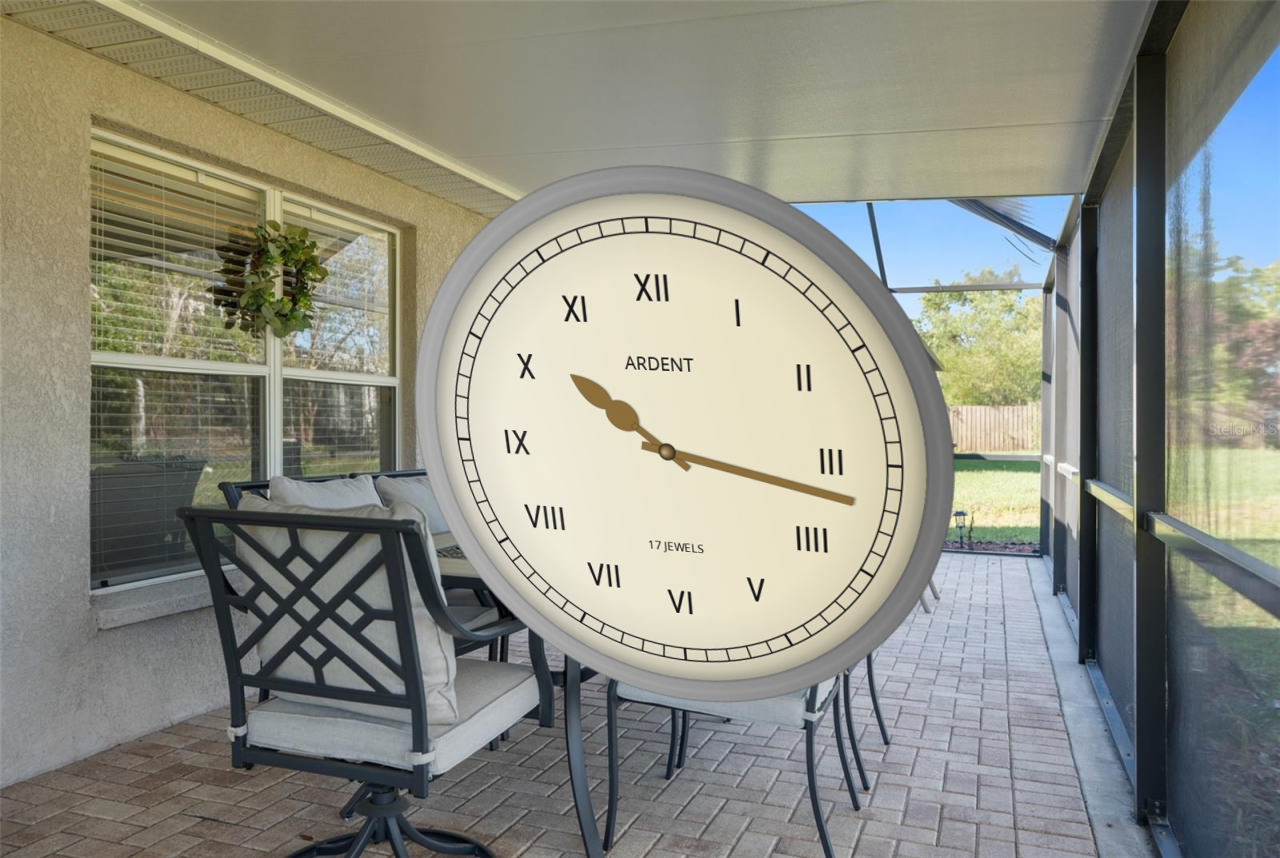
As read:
10:17
